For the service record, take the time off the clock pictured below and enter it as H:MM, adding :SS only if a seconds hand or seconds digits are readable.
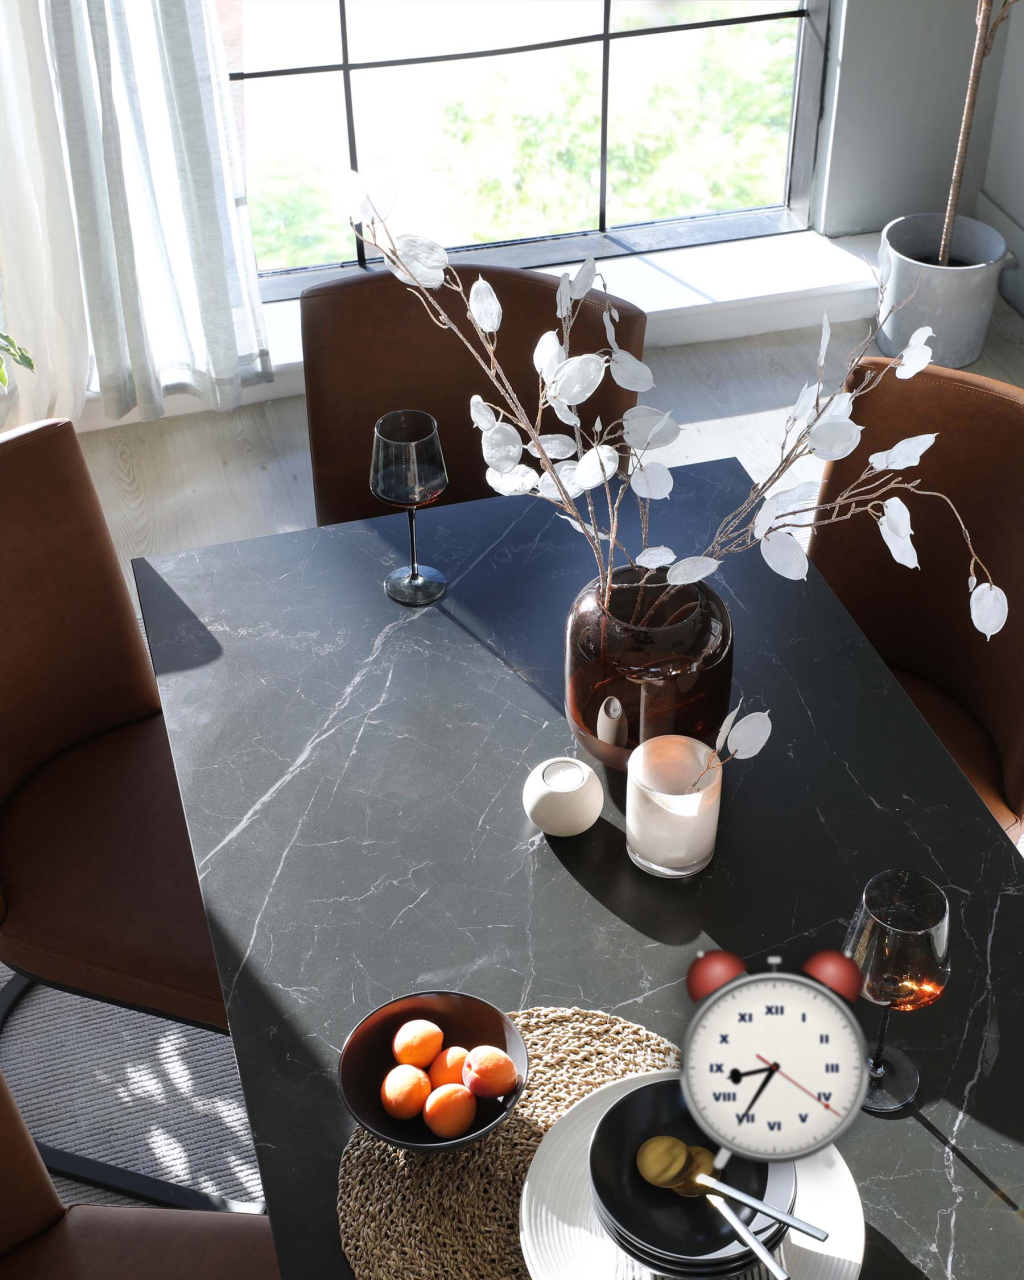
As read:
8:35:21
